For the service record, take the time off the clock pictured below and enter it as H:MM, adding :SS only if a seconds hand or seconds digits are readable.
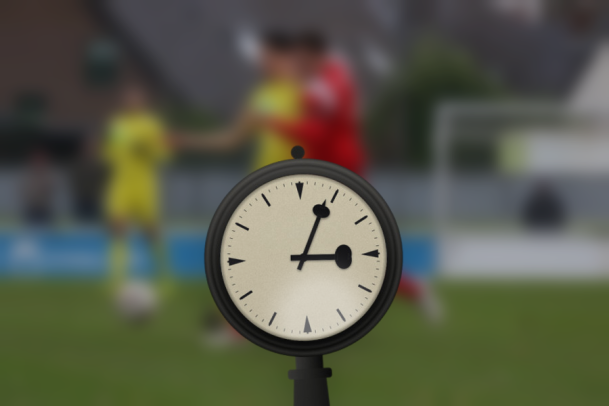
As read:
3:04
